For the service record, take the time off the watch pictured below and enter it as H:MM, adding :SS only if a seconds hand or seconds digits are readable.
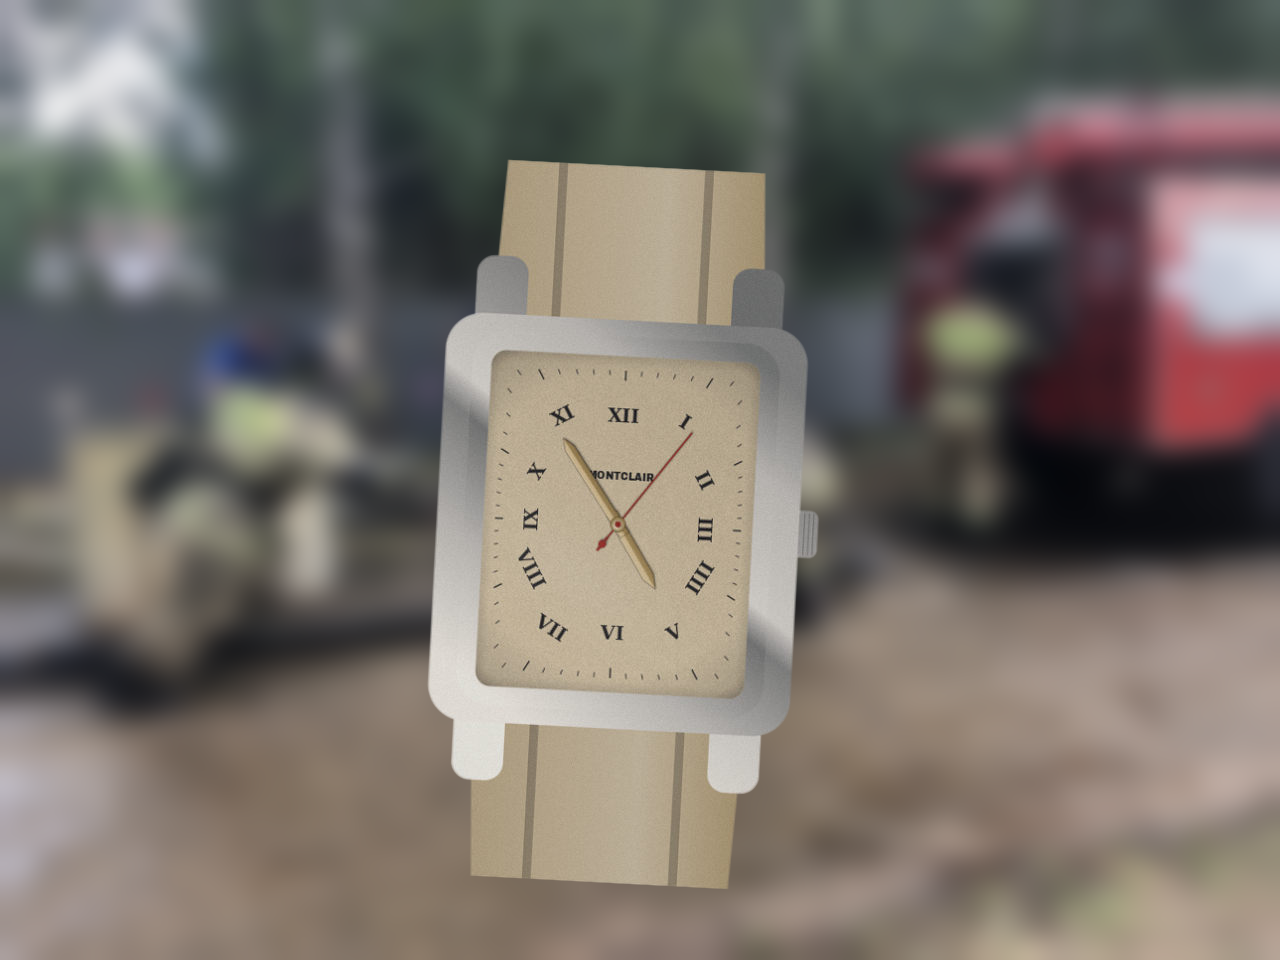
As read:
4:54:06
